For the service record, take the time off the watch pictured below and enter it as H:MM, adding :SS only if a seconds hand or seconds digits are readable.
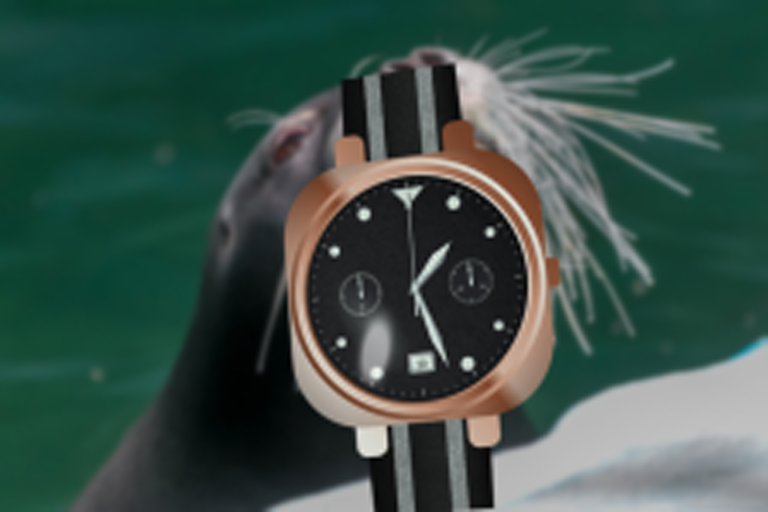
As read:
1:27
